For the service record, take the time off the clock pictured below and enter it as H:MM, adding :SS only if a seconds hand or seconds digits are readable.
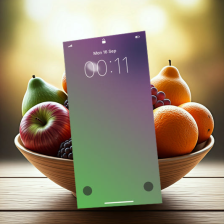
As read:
0:11
